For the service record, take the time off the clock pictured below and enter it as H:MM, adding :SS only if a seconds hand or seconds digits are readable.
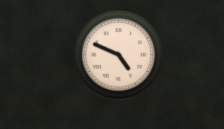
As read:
4:49
